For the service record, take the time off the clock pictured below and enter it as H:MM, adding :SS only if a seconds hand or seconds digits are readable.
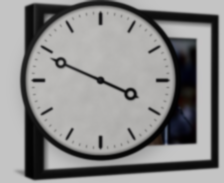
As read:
3:49
